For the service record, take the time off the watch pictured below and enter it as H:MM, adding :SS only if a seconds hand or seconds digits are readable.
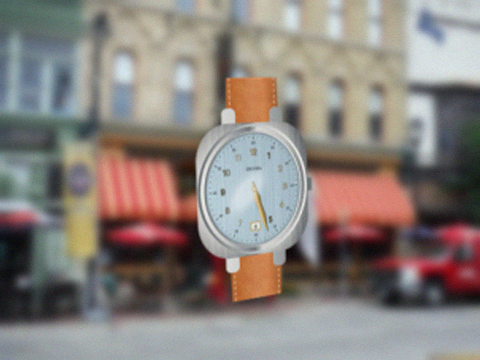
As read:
5:27
